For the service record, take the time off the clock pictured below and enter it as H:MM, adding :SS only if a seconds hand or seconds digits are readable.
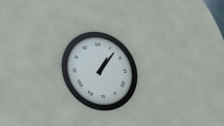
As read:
1:07
